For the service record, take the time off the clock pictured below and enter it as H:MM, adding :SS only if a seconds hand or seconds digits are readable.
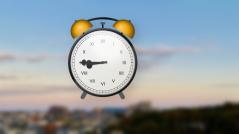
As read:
8:45
